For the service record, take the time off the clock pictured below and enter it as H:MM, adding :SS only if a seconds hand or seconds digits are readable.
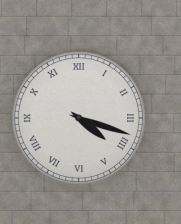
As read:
4:18
